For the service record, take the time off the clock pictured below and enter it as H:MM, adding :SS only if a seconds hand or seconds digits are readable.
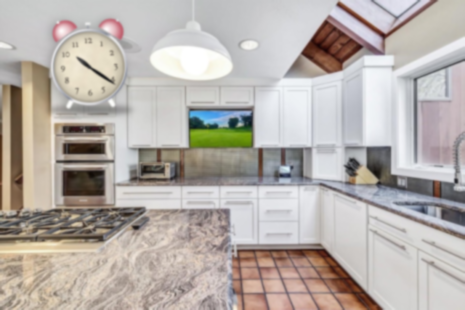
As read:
10:21
